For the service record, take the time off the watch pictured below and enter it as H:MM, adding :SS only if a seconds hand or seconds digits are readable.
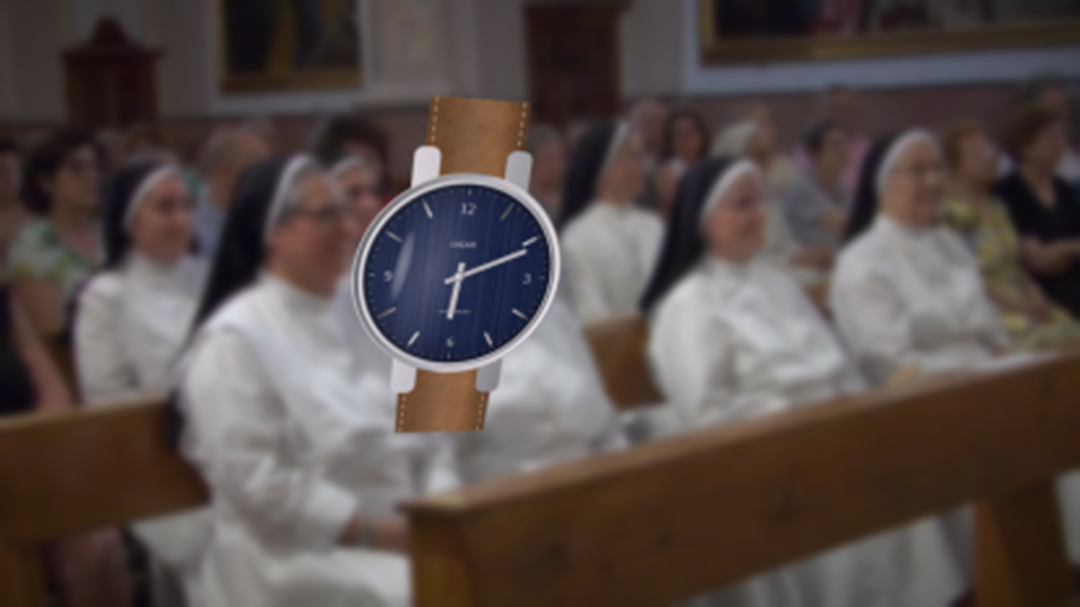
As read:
6:11
